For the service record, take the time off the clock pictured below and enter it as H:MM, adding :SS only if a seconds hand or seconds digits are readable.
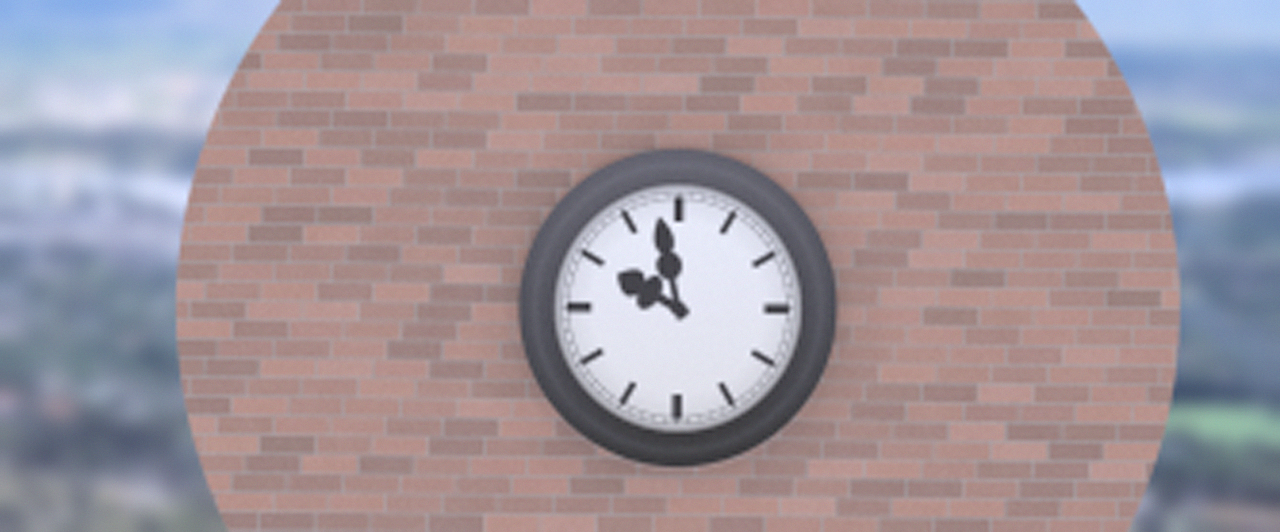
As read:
9:58
